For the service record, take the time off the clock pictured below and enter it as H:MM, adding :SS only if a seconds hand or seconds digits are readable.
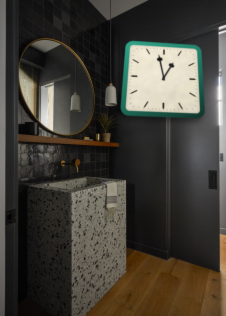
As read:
12:58
